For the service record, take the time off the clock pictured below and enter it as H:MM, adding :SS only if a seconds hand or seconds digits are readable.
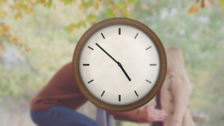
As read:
4:52
